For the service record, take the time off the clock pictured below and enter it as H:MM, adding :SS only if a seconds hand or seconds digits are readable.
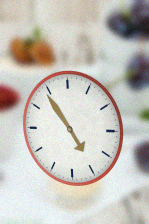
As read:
4:54
